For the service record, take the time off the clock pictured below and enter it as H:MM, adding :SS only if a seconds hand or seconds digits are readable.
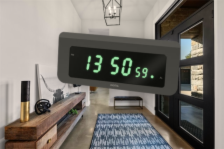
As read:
13:50:59
